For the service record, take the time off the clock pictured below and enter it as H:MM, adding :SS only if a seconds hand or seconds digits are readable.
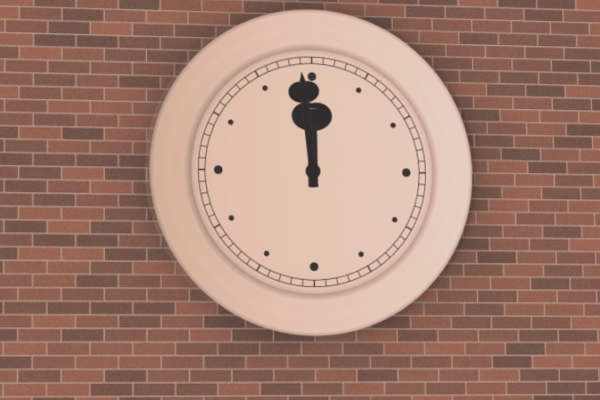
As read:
11:59
